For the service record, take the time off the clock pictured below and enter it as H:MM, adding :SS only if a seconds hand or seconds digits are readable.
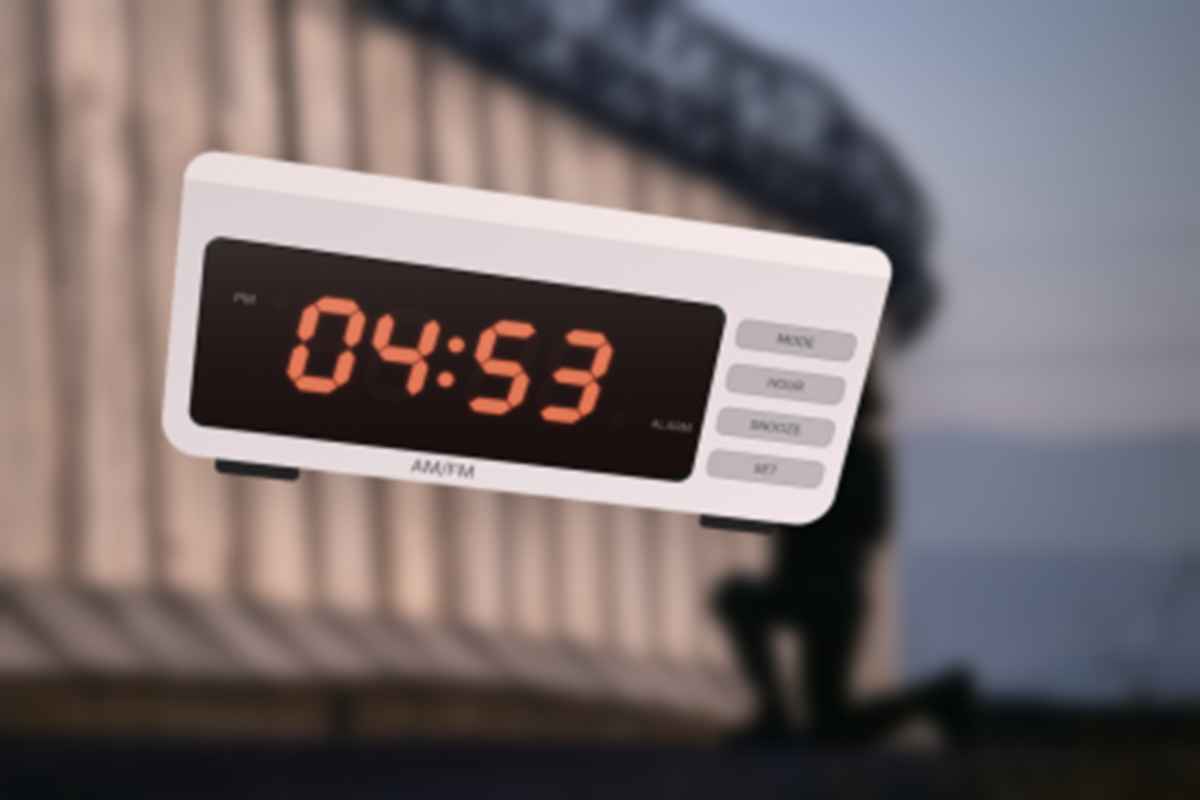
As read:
4:53
